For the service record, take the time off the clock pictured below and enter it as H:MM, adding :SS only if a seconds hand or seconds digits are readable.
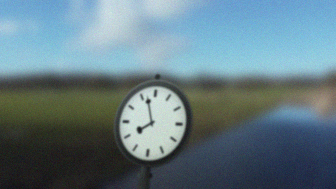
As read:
7:57
